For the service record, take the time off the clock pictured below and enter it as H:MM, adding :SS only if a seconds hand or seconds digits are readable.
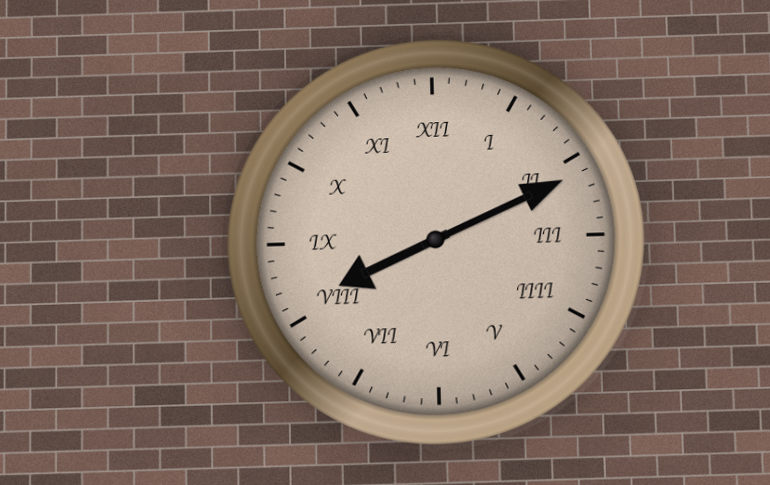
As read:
8:11
